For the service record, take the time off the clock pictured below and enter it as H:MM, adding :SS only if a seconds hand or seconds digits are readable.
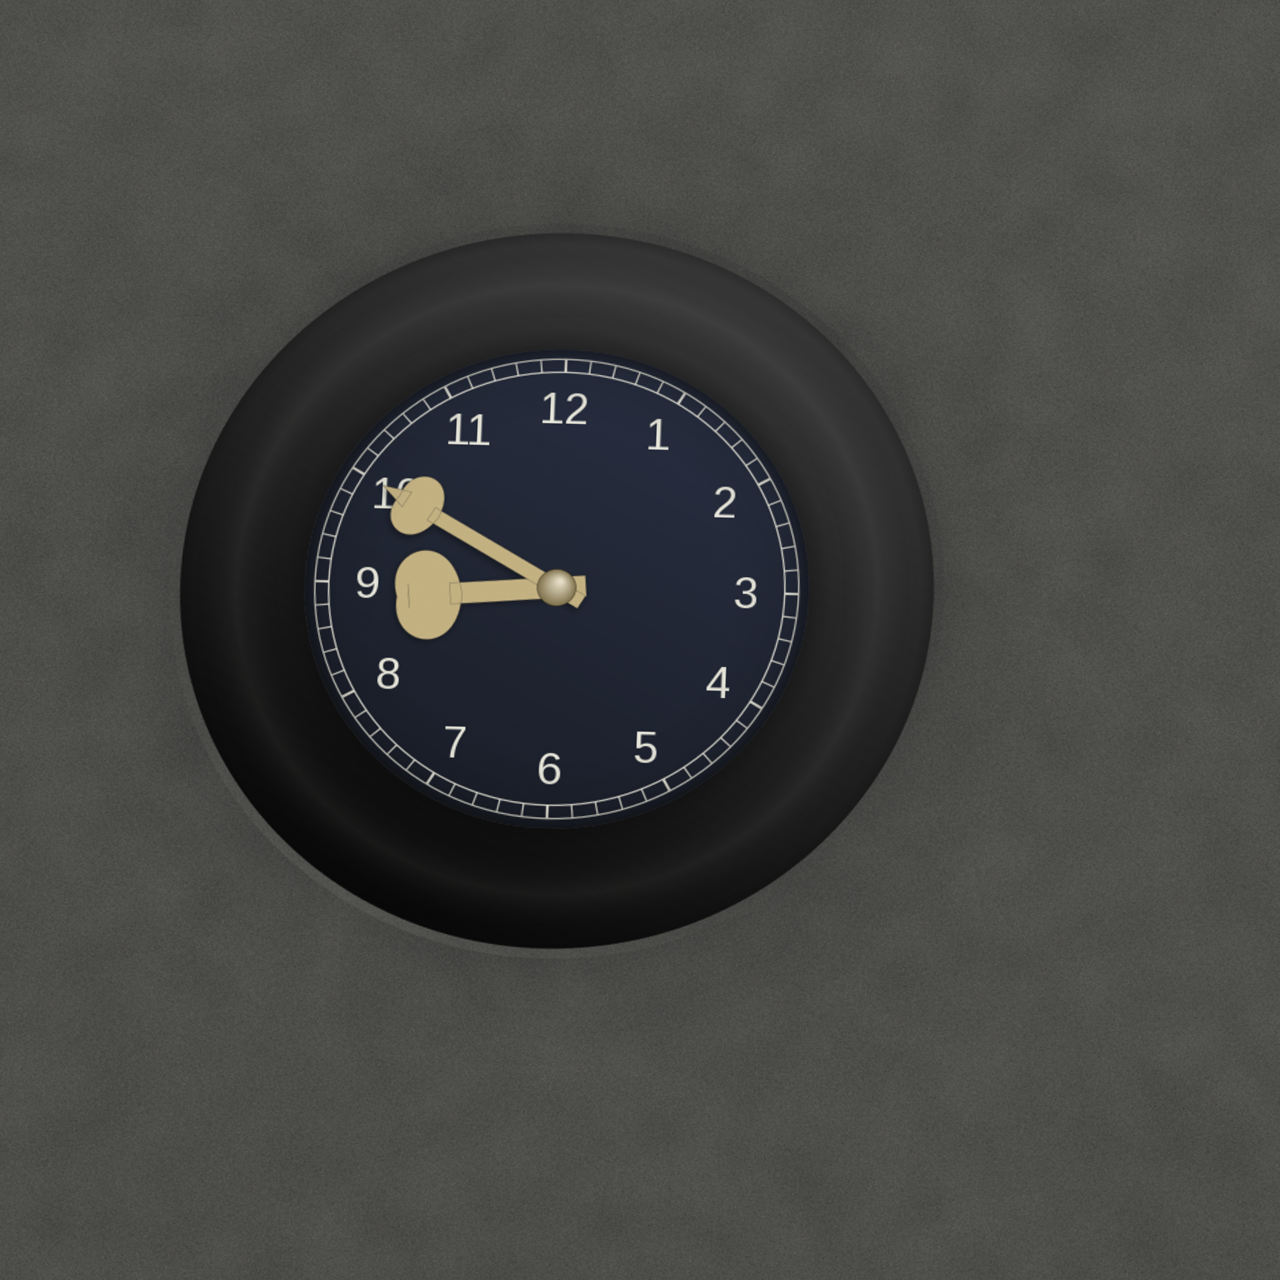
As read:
8:50
